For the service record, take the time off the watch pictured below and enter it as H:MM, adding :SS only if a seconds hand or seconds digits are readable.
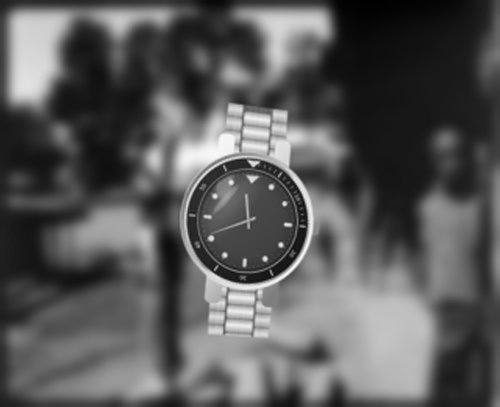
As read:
11:41
